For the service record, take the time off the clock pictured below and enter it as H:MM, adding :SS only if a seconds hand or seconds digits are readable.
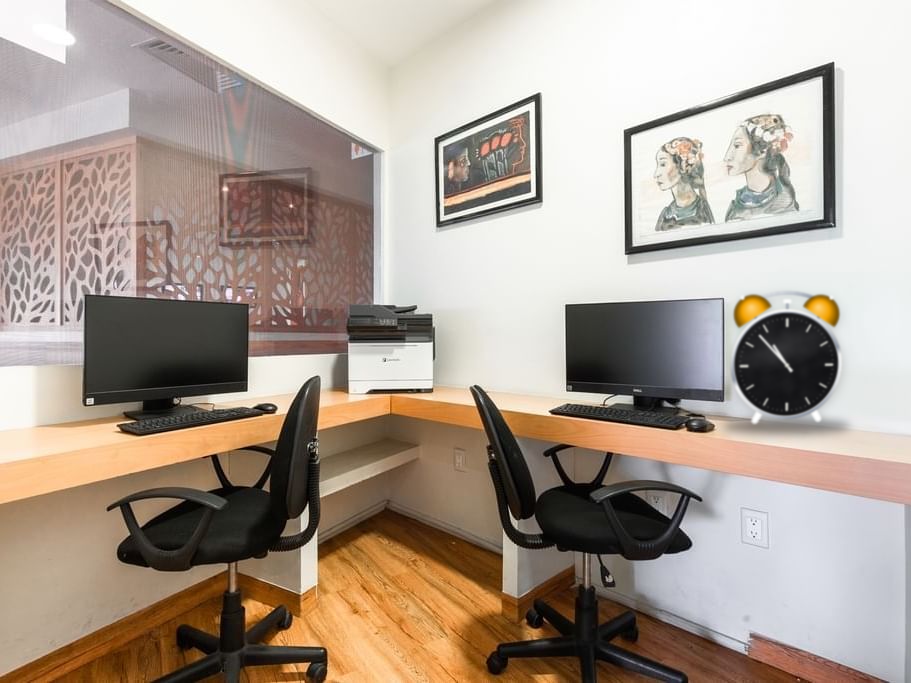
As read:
10:53
